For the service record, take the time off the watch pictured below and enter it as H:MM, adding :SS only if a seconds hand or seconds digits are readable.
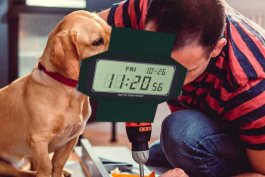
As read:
11:20:56
